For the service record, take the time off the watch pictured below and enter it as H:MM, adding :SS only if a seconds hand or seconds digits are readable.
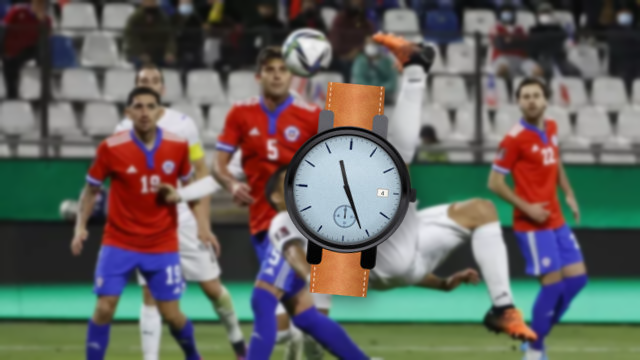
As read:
11:26
